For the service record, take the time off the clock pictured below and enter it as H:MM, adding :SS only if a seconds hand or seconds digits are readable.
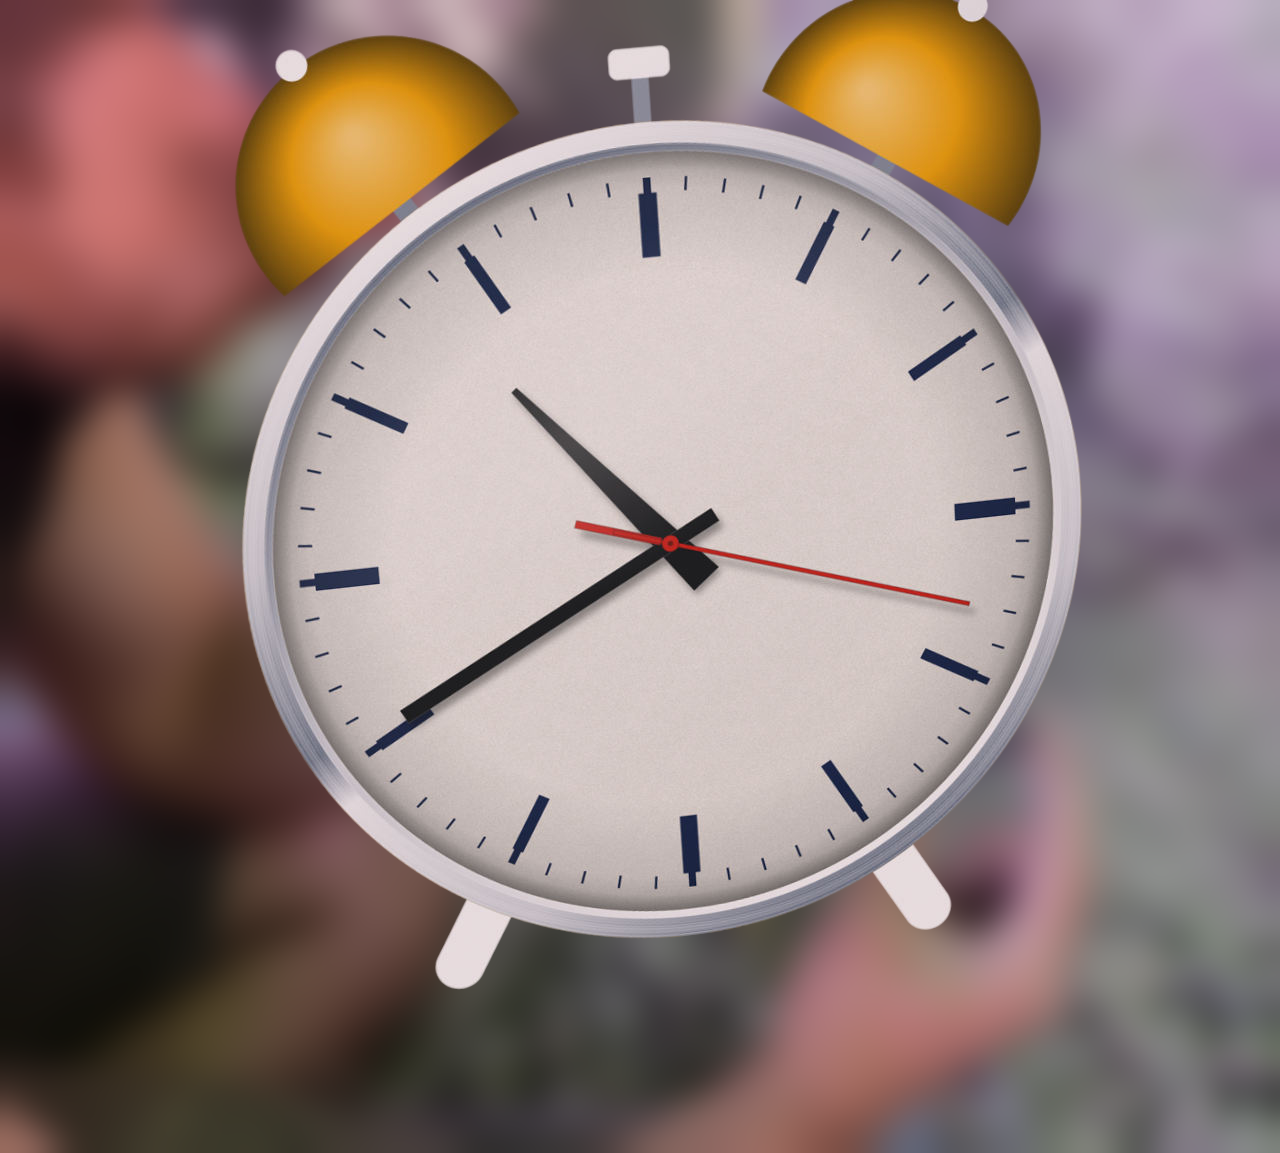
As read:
10:40:18
